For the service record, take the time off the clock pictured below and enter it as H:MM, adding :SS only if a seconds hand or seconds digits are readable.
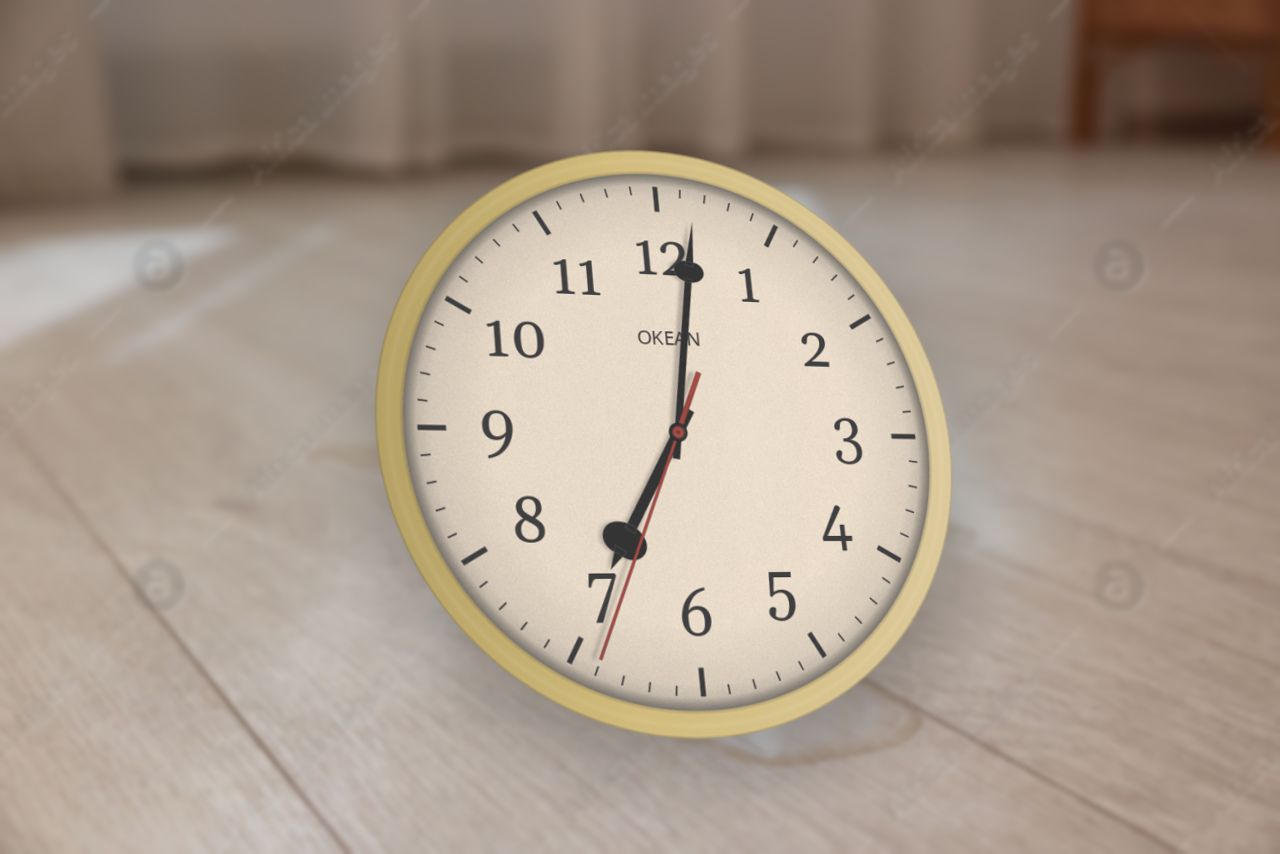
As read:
7:01:34
